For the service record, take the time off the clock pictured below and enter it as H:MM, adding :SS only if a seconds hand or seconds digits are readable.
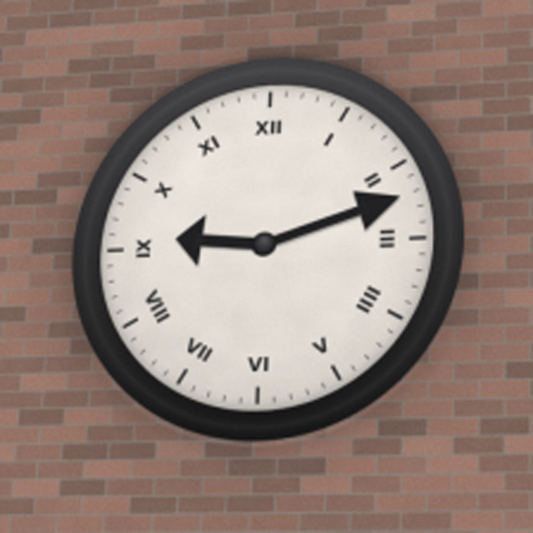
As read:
9:12
